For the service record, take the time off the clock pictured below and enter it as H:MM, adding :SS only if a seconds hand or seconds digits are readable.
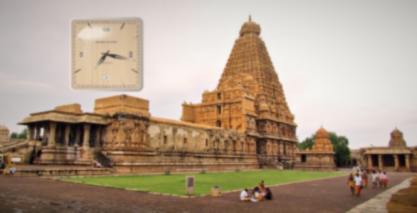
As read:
7:17
